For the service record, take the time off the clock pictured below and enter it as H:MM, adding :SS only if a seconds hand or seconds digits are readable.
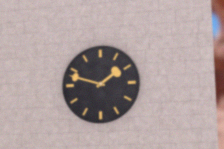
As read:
1:48
